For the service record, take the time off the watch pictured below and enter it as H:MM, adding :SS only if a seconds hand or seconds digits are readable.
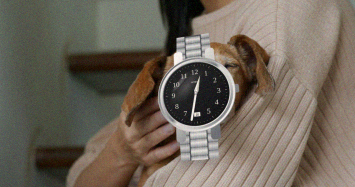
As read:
12:32
